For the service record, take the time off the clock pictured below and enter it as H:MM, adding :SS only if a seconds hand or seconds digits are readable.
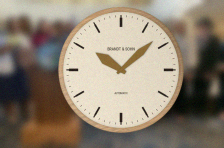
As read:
10:08
